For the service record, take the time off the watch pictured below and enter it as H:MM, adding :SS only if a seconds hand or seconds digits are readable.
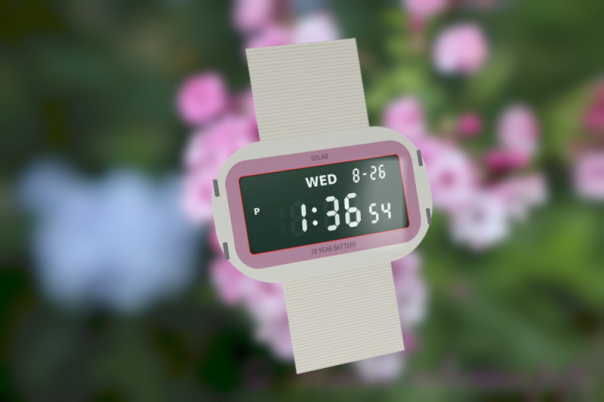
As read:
1:36:54
